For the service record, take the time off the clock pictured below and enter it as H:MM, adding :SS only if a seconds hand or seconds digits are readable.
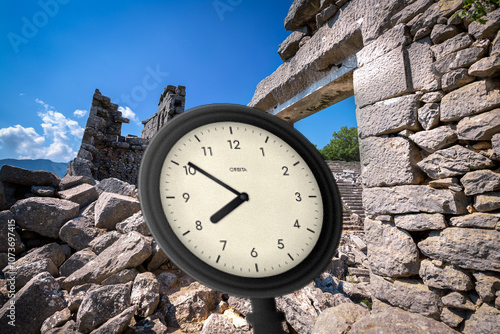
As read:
7:51
